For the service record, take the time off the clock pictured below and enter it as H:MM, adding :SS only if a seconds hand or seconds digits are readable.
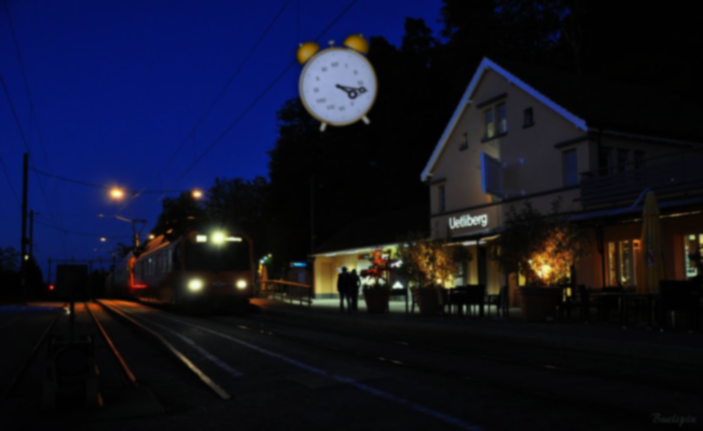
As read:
4:18
